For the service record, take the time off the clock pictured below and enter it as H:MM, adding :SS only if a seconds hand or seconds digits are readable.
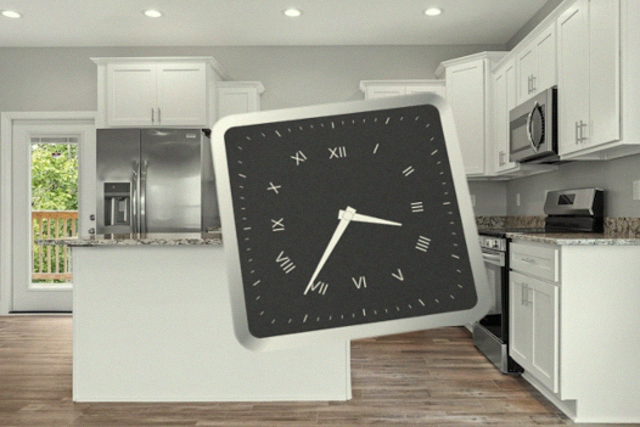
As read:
3:36
